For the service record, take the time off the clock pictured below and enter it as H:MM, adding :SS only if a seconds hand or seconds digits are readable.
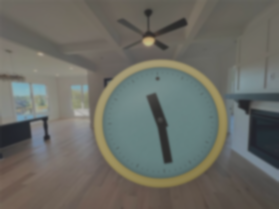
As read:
11:29
